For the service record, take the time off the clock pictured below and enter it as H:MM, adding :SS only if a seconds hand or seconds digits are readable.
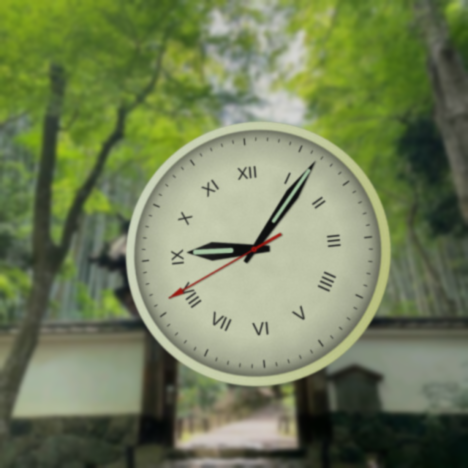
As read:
9:06:41
